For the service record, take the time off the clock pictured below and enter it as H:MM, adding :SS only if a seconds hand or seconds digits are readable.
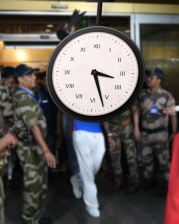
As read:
3:27
